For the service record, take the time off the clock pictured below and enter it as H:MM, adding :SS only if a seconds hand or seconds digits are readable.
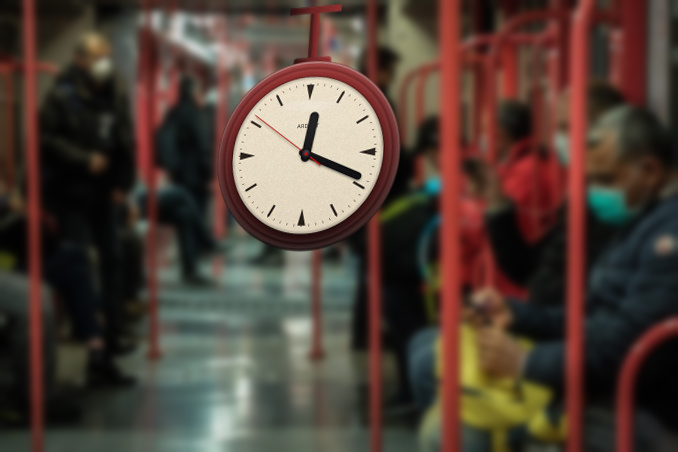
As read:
12:18:51
